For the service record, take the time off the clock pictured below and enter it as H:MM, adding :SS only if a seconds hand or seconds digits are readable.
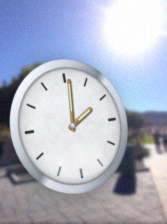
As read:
2:01
